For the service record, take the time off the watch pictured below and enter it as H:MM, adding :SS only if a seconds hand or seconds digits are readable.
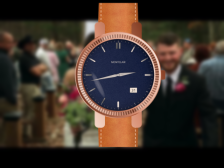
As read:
2:43
